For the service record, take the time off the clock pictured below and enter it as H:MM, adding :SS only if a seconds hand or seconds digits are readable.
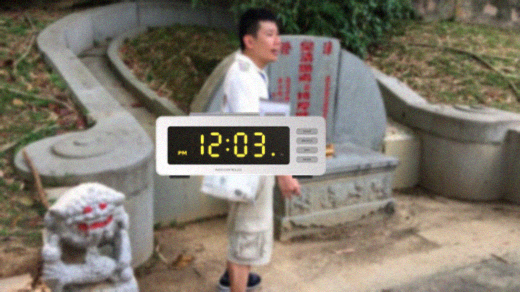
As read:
12:03
